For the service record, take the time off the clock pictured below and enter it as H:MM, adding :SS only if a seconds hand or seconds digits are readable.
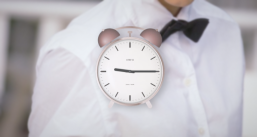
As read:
9:15
